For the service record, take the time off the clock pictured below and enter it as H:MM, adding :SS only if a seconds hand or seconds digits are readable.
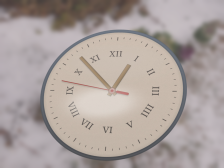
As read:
12:52:47
